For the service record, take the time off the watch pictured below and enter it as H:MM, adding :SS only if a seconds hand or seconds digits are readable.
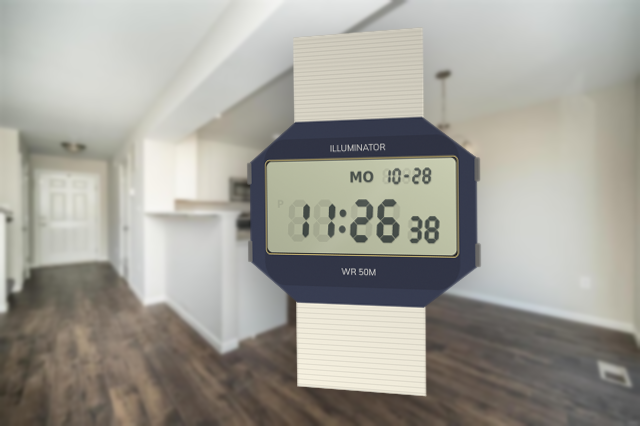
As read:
11:26:38
